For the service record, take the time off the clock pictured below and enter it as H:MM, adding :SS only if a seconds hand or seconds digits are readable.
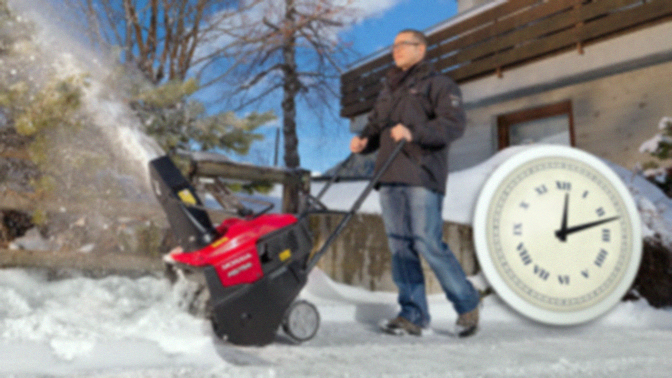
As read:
12:12
